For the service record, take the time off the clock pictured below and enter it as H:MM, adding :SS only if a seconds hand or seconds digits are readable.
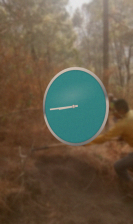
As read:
8:44
